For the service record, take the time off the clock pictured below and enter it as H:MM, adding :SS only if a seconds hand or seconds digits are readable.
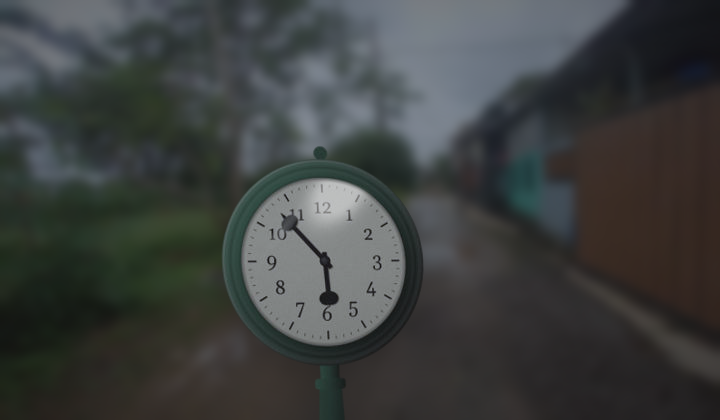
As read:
5:53
